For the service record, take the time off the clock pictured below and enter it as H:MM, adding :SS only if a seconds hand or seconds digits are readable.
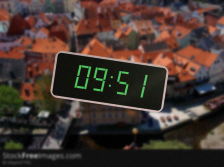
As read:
9:51
